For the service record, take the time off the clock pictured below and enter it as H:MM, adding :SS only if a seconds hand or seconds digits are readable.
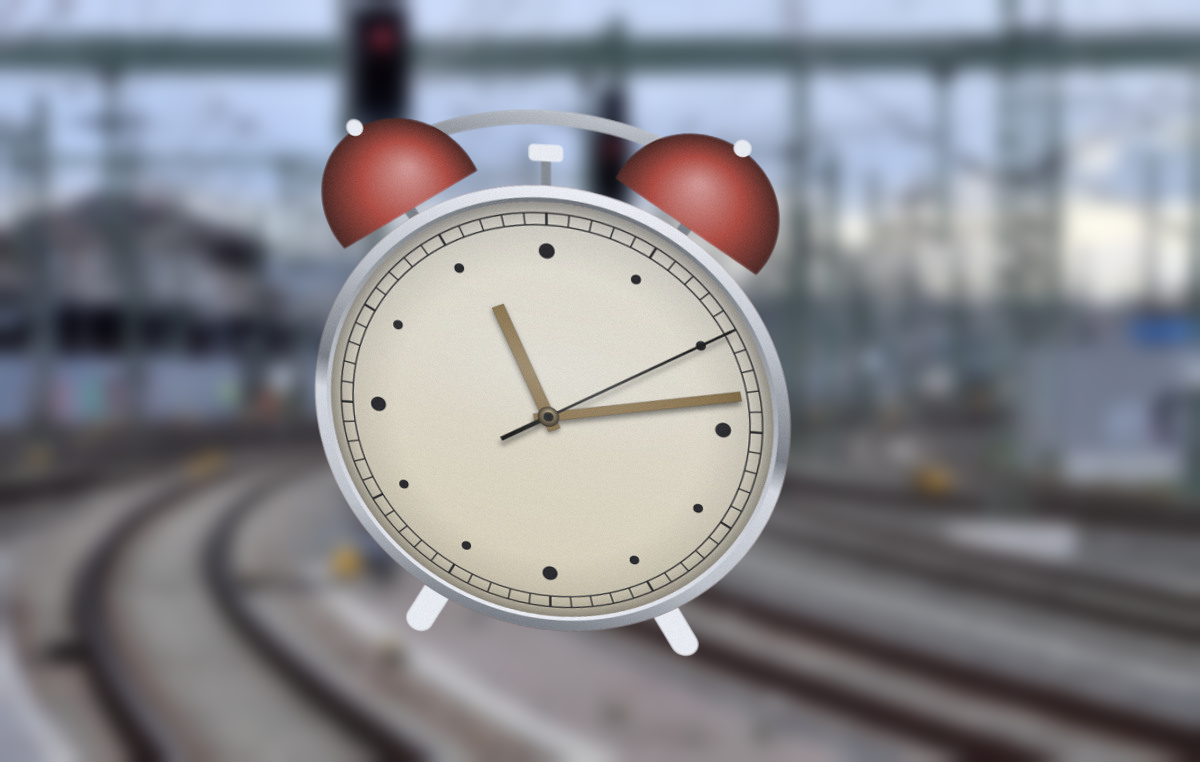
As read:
11:13:10
